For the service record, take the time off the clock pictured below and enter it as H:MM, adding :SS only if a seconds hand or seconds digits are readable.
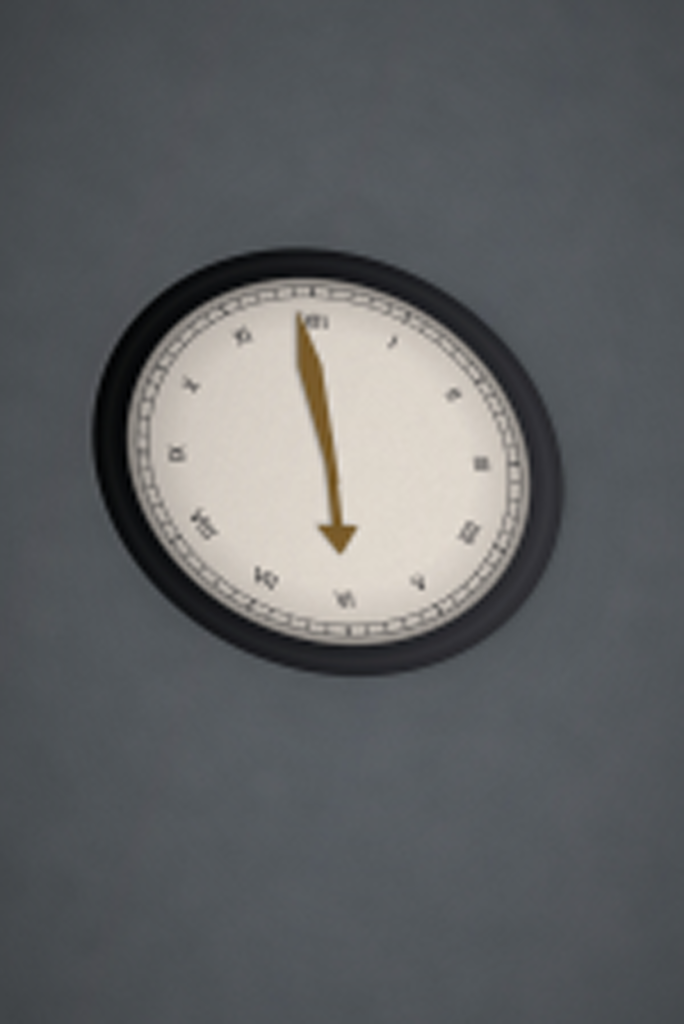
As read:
5:59
